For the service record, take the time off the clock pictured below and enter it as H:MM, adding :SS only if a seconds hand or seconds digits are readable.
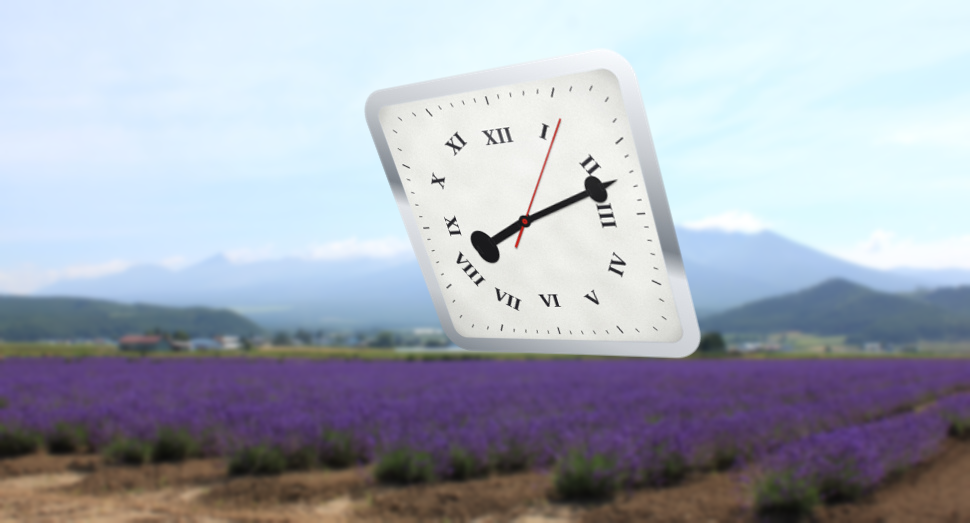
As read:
8:12:06
